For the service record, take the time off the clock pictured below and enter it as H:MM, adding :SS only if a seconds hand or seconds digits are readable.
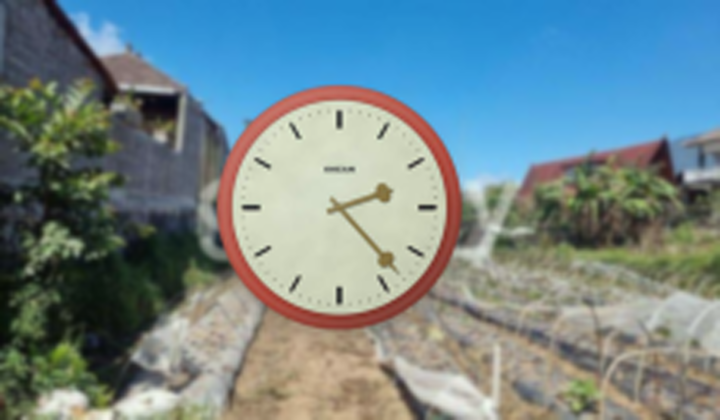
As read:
2:23
